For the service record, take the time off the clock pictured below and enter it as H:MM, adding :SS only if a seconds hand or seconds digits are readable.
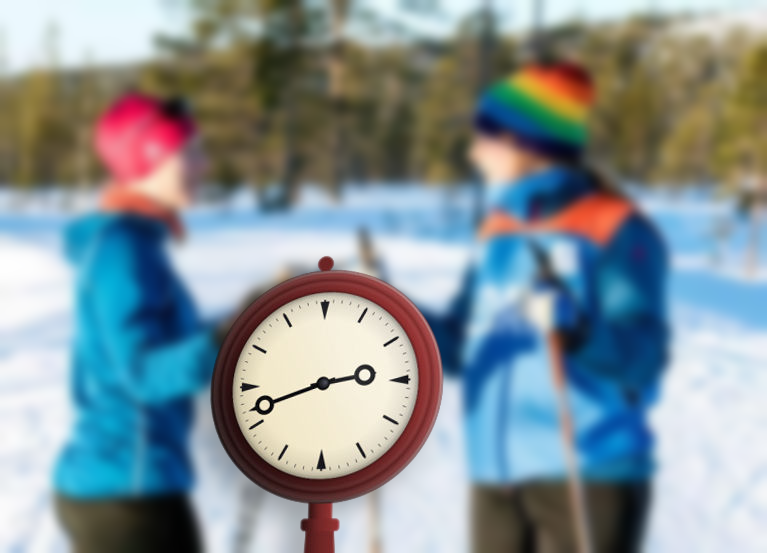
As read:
2:42
